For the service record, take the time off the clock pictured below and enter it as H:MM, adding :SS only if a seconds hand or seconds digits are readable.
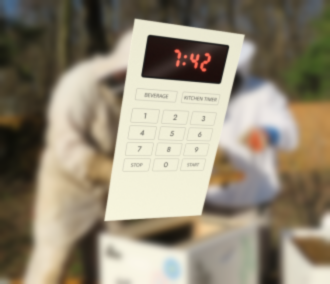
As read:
7:42
